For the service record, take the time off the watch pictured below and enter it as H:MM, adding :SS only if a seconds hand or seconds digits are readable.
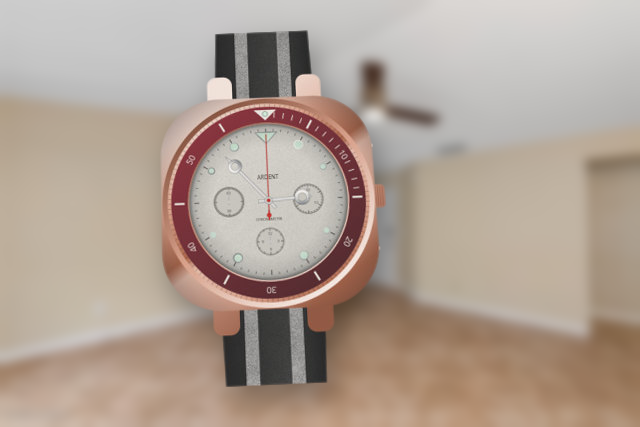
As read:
2:53
